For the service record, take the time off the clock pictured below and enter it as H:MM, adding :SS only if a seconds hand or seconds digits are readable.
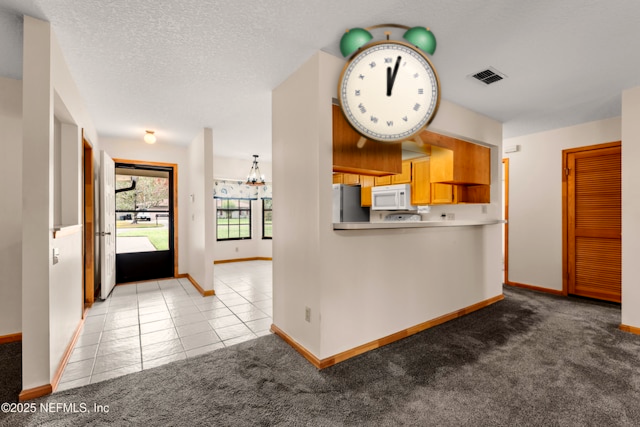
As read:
12:03
